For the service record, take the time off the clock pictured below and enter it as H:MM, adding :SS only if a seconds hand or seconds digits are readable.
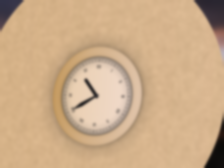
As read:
10:40
